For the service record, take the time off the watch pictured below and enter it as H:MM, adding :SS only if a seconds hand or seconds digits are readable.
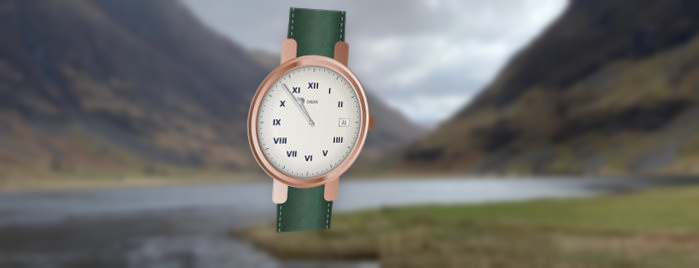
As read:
10:53
